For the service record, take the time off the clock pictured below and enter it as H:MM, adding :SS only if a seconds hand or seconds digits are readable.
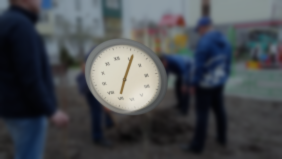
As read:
7:06
